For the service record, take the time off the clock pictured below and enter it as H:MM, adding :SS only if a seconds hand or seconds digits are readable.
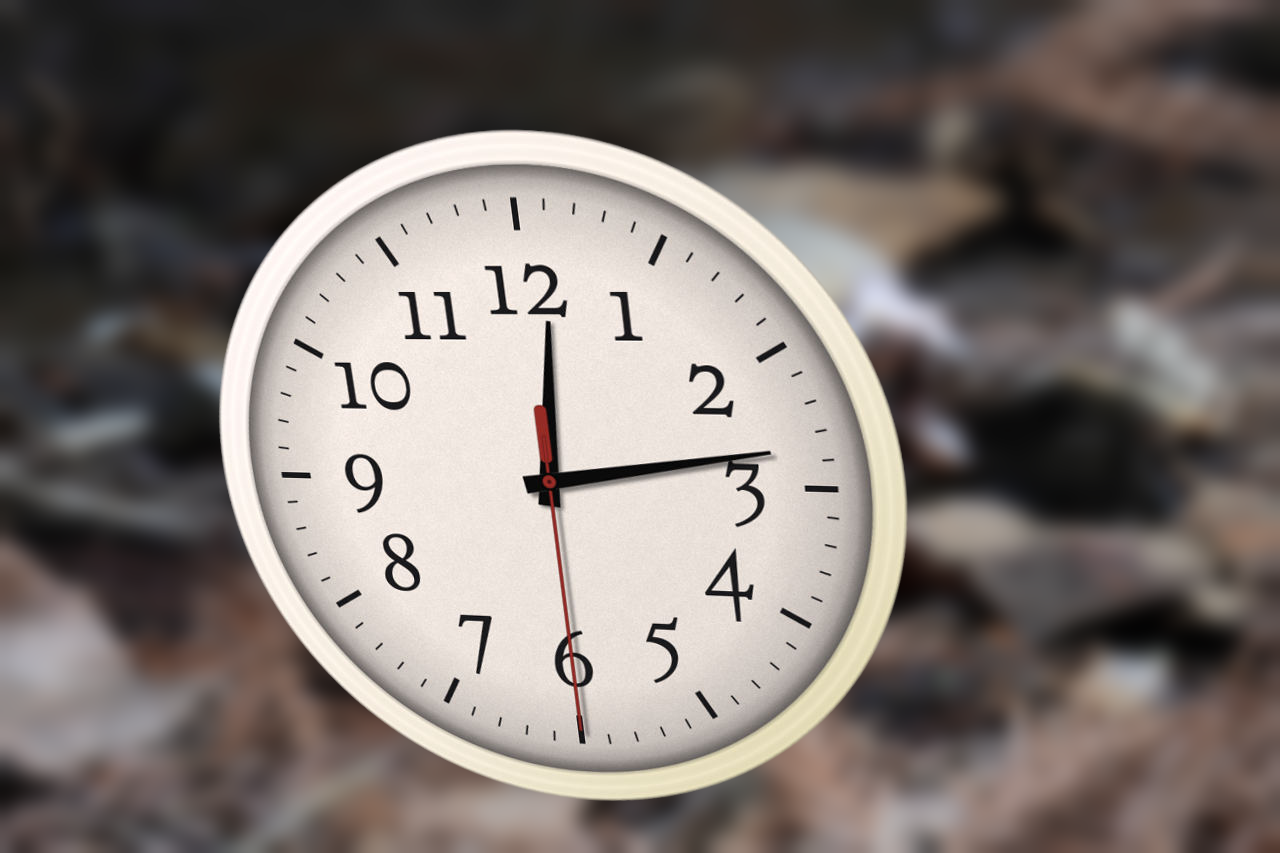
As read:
12:13:30
